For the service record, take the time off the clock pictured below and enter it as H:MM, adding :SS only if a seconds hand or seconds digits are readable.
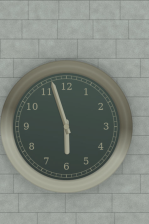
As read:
5:57
